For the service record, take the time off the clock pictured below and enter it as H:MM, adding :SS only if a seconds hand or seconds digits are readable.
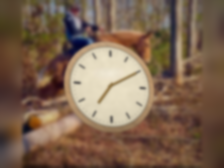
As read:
7:10
